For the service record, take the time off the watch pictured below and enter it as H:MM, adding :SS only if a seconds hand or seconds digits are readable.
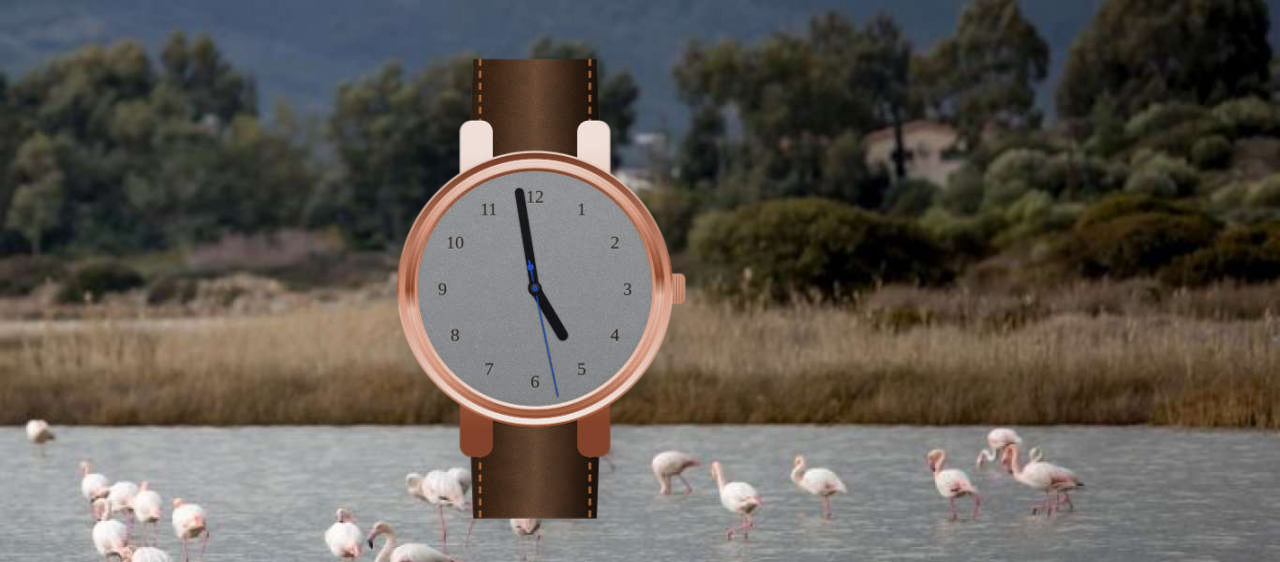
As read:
4:58:28
